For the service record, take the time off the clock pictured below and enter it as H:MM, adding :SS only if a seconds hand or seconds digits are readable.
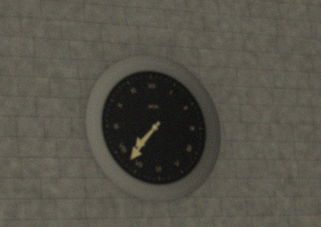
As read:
7:37
